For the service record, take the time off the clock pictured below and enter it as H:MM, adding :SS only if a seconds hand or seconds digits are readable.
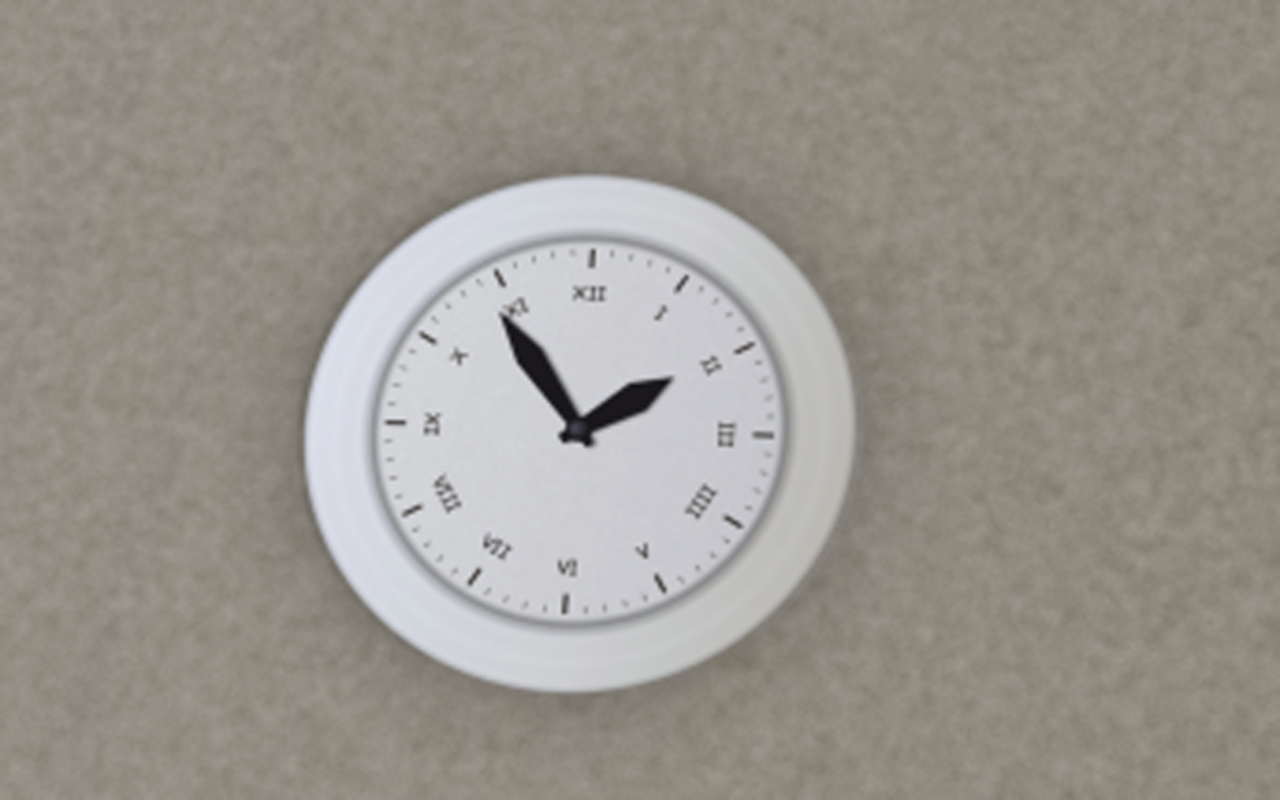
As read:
1:54
